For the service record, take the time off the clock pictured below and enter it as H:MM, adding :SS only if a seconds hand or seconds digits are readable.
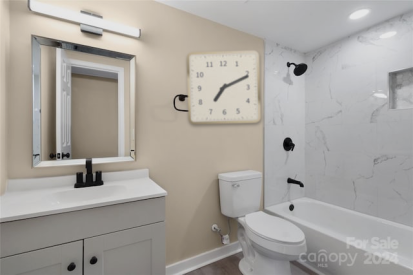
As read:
7:11
